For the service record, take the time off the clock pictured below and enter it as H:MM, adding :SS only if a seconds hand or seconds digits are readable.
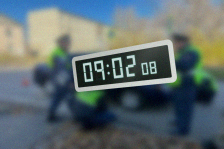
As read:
9:02:08
